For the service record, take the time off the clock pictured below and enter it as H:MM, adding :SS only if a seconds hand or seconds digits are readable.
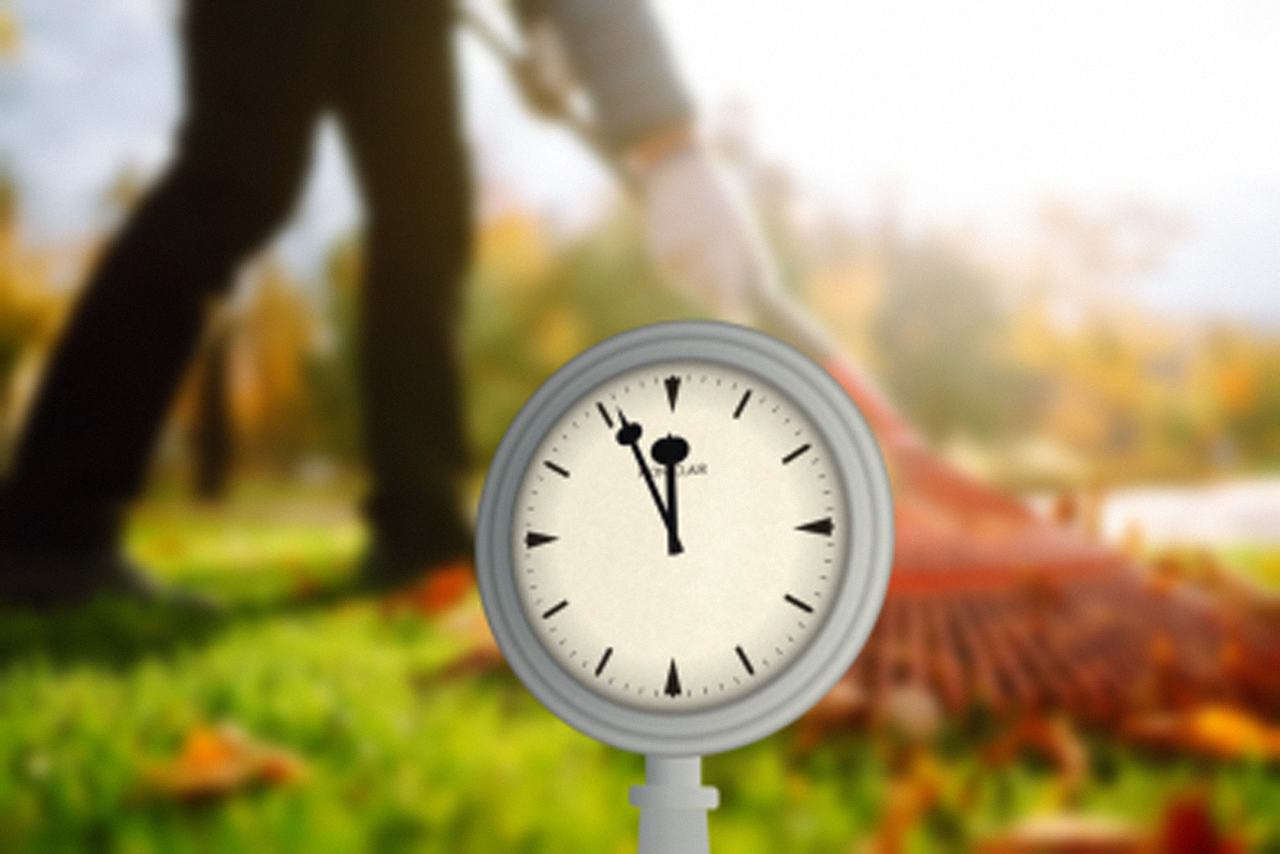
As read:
11:56
